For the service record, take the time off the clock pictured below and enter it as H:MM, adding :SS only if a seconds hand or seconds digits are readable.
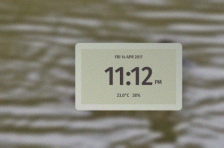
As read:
11:12
